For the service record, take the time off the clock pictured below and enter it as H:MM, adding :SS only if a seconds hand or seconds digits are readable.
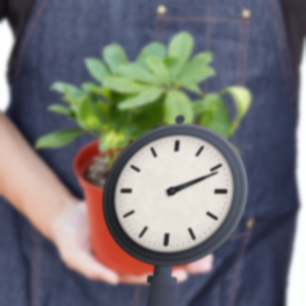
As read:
2:11
